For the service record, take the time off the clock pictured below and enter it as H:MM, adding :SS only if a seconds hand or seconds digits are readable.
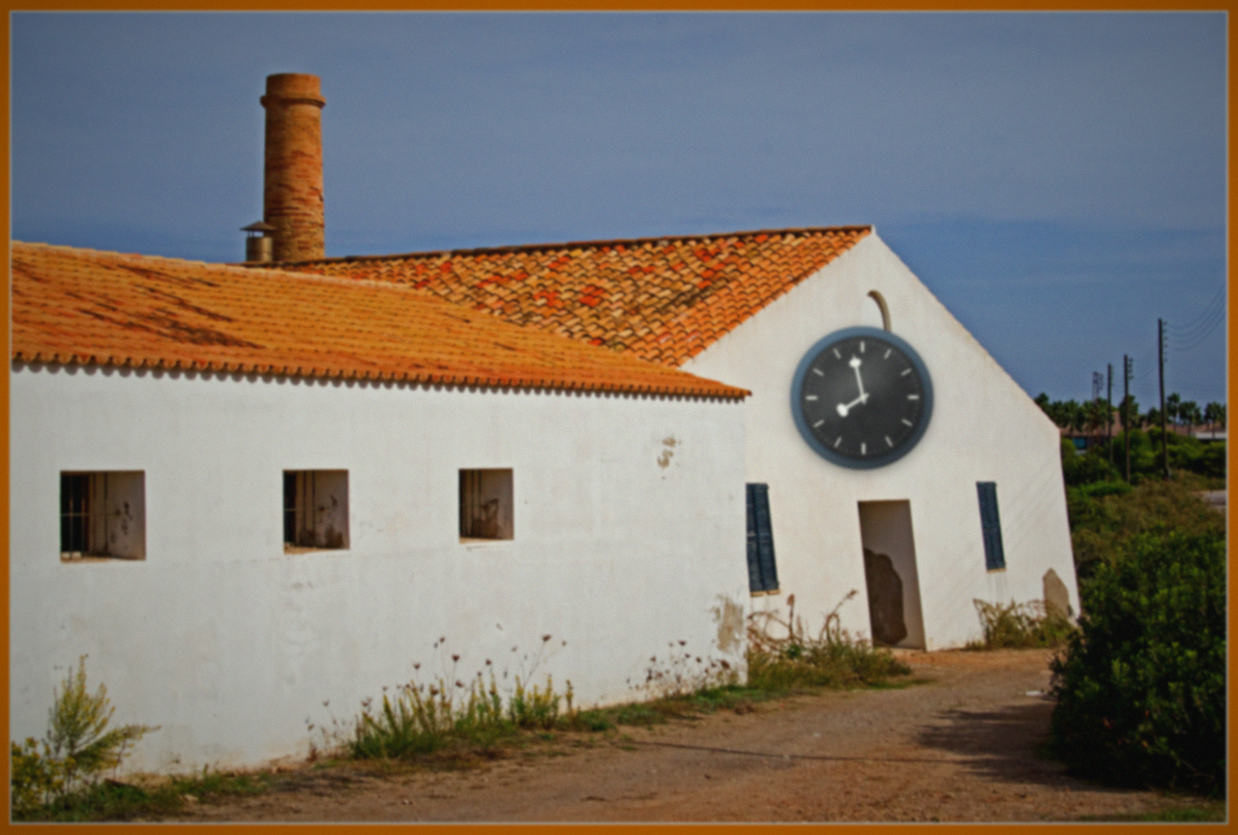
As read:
7:58
